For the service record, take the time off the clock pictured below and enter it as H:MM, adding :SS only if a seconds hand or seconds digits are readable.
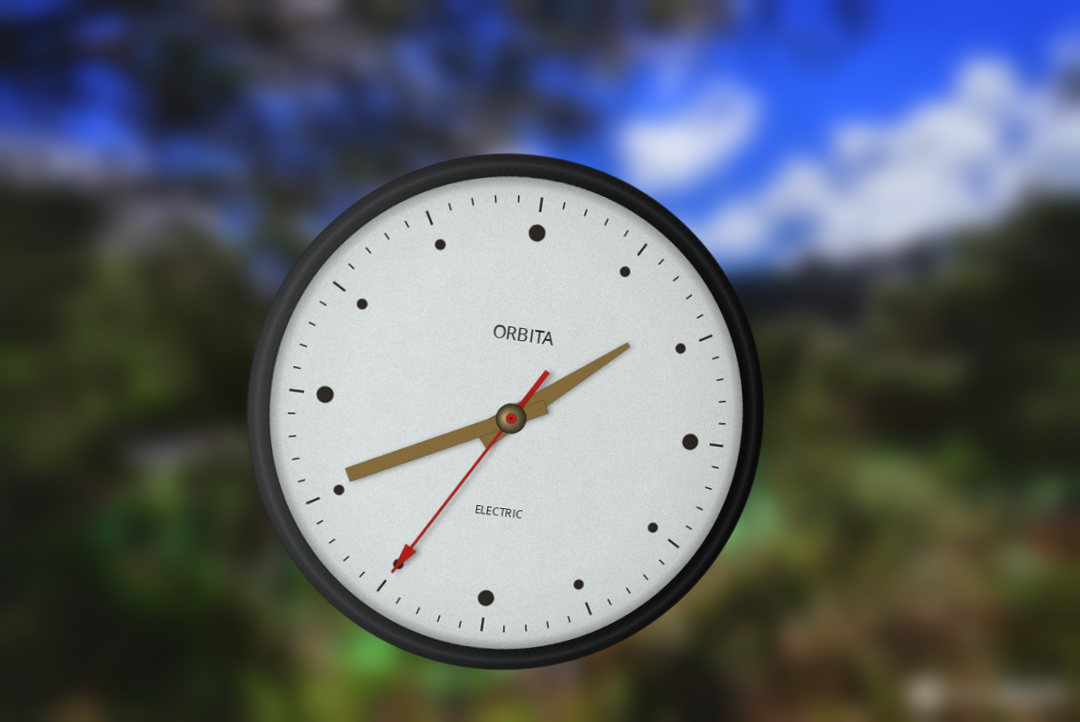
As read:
1:40:35
